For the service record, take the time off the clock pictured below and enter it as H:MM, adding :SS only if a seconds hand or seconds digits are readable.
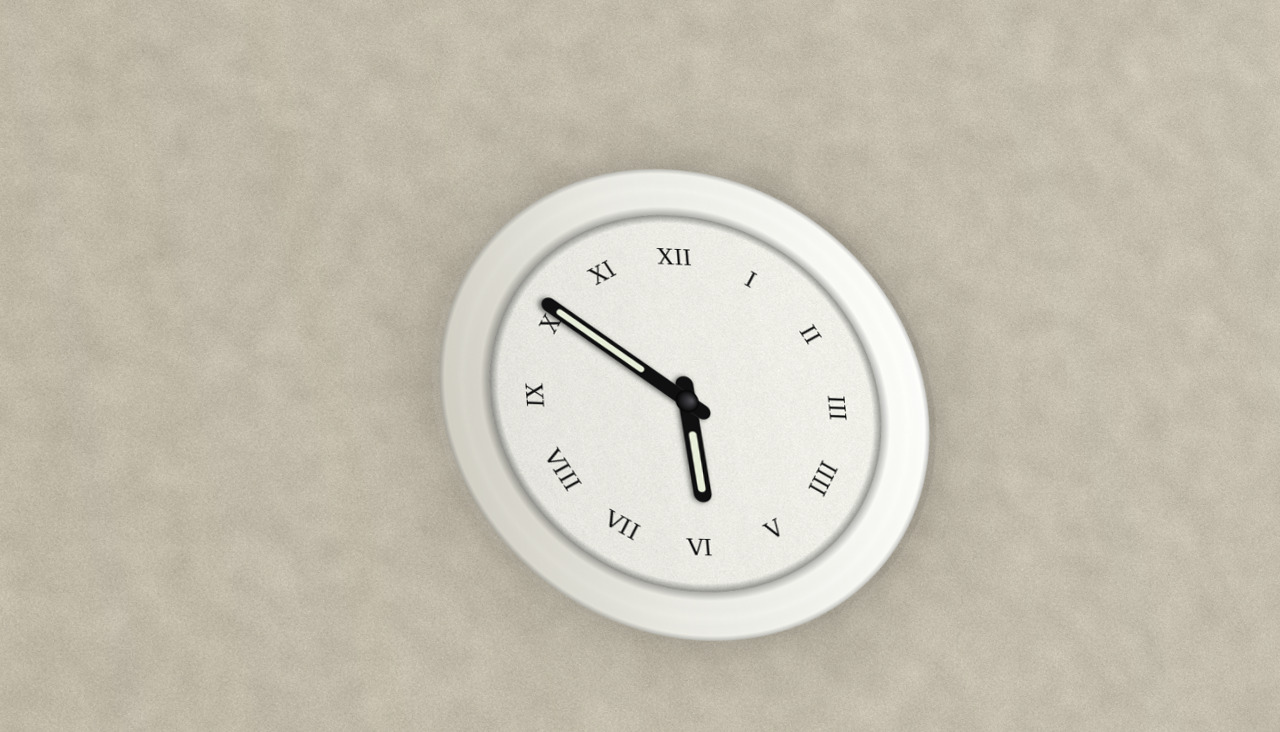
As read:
5:51
